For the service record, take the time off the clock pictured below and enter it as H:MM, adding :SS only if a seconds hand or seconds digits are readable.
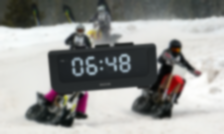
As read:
6:48
